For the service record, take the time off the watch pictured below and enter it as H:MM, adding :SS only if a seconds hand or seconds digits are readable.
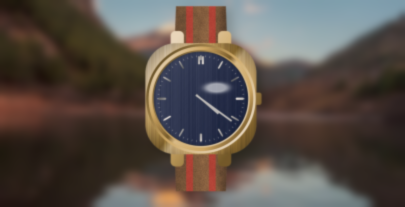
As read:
4:21
